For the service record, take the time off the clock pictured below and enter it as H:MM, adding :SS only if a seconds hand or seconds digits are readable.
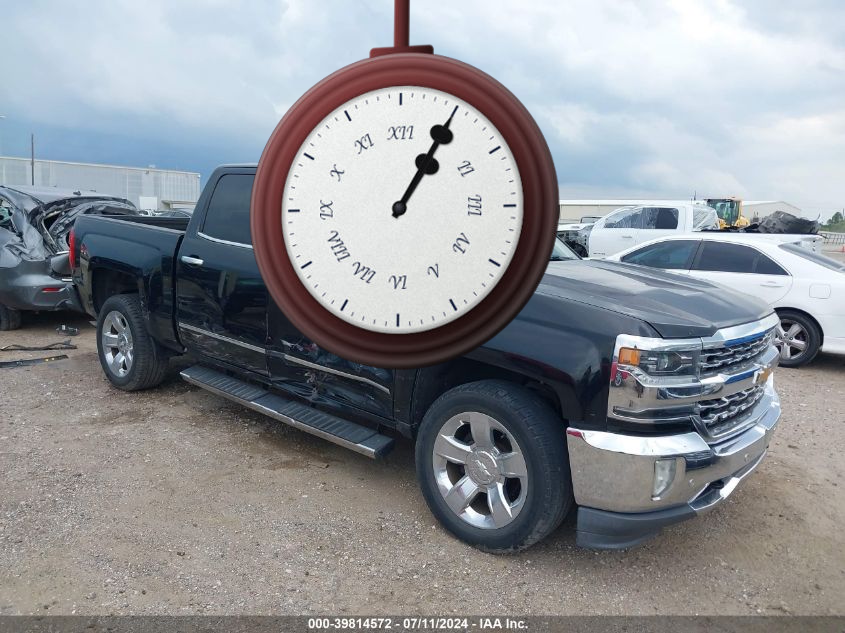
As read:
1:05
